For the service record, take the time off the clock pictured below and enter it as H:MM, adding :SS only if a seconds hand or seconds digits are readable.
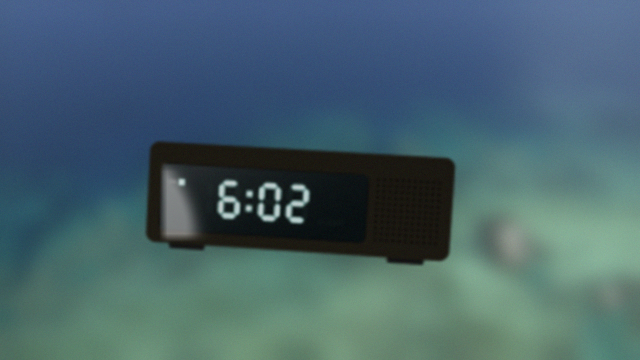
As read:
6:02
